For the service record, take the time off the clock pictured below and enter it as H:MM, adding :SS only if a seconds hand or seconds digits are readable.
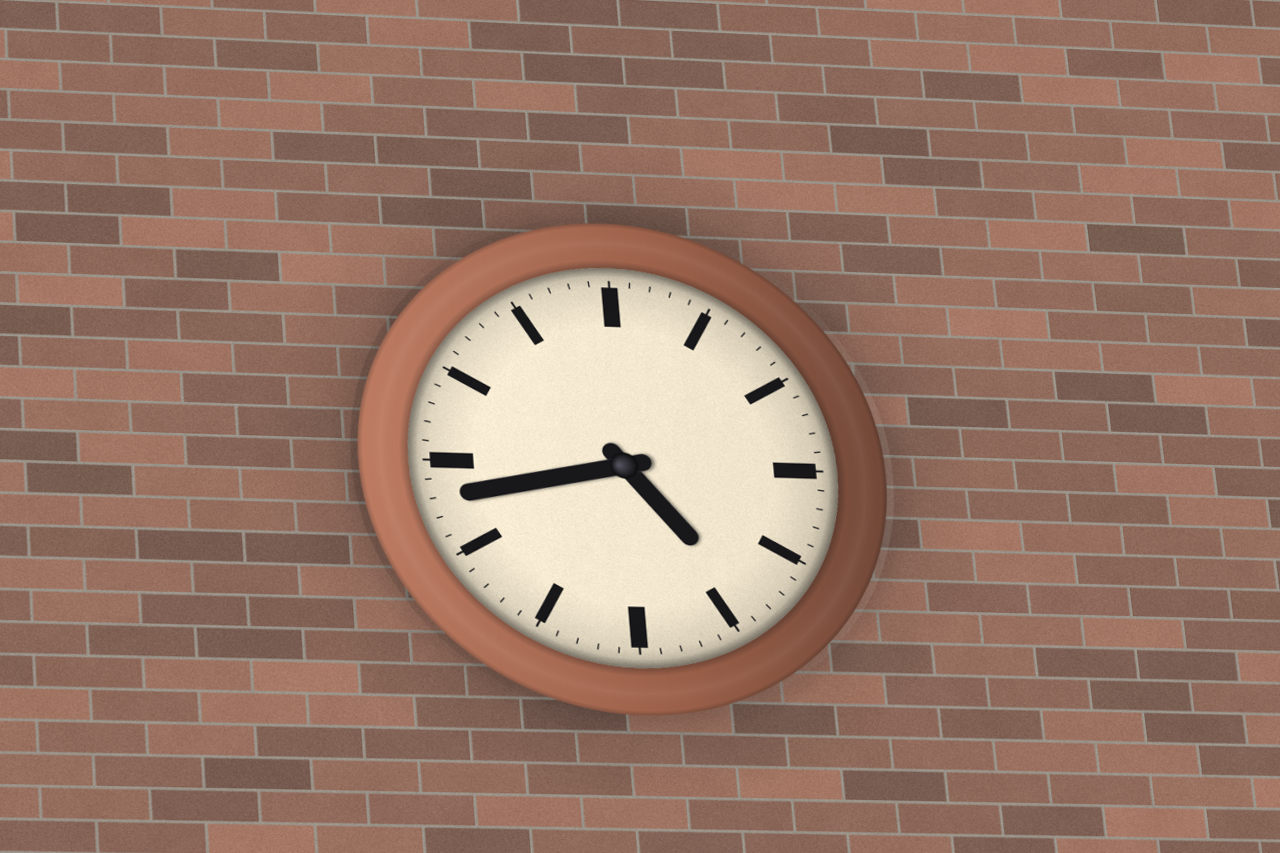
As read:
4:43
